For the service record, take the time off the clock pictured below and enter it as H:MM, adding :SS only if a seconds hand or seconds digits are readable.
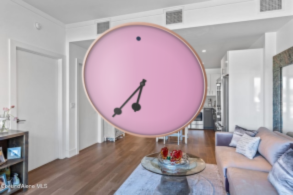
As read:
6:37
